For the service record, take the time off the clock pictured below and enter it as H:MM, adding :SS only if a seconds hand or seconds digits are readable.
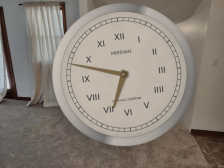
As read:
6:48
